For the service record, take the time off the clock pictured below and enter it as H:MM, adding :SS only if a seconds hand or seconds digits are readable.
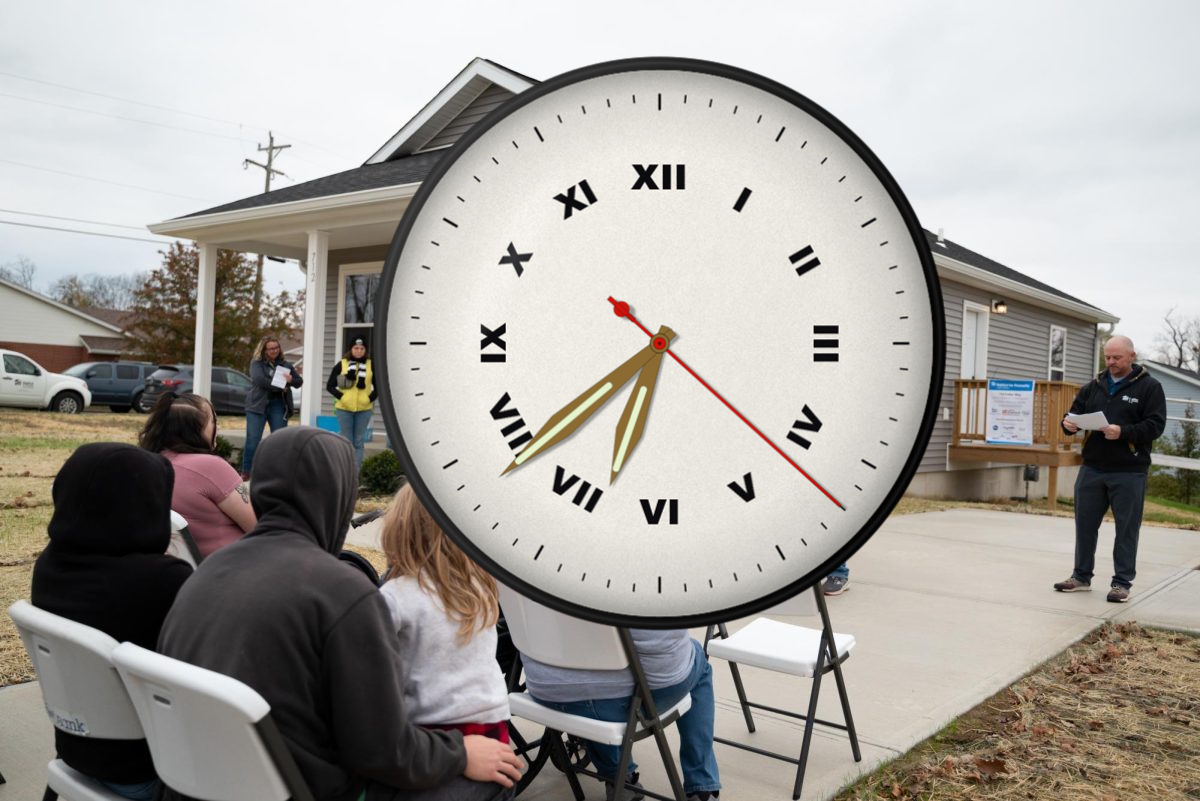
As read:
6:38:22
